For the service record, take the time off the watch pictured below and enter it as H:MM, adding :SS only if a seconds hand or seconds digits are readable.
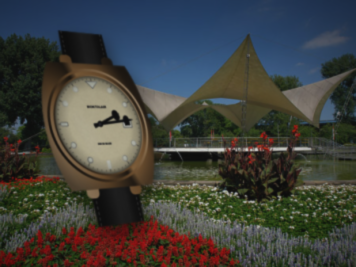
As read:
2:14
